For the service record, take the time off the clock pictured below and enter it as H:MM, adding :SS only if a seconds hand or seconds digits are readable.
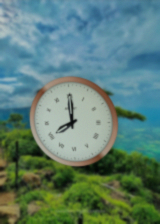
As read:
8:00
